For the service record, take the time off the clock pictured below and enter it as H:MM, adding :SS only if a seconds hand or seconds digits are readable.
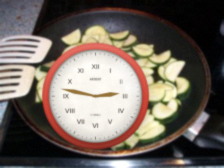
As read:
2:47
